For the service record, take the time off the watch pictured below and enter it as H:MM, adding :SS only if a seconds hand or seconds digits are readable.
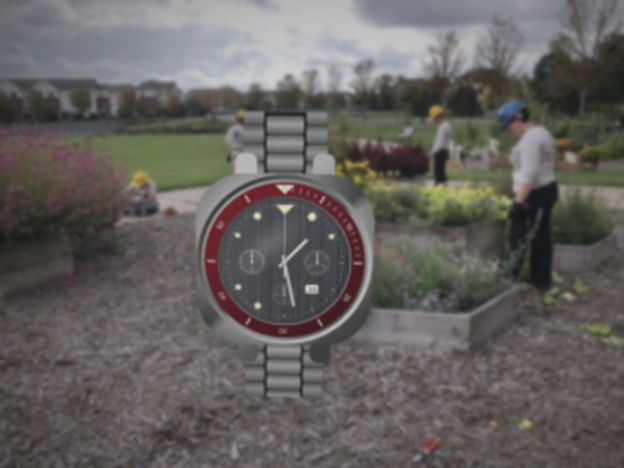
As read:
1:28
